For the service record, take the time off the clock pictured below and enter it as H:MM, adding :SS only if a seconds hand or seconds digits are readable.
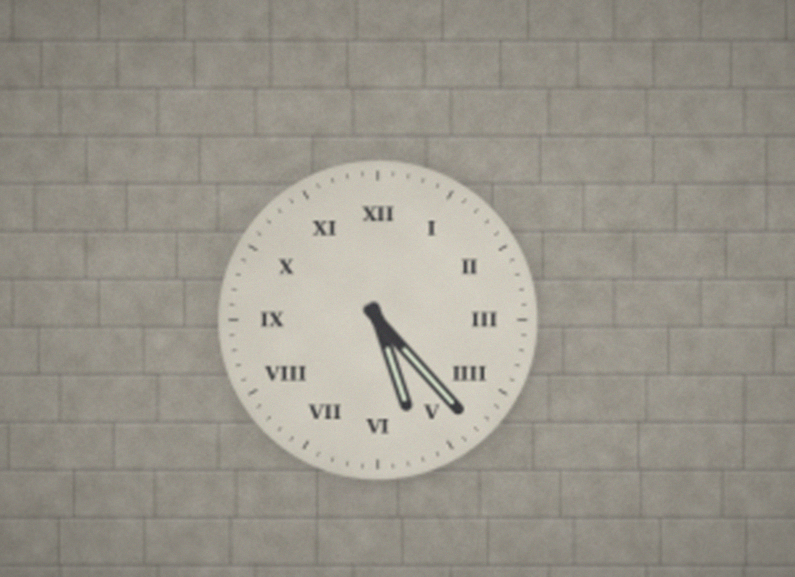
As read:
5:23
